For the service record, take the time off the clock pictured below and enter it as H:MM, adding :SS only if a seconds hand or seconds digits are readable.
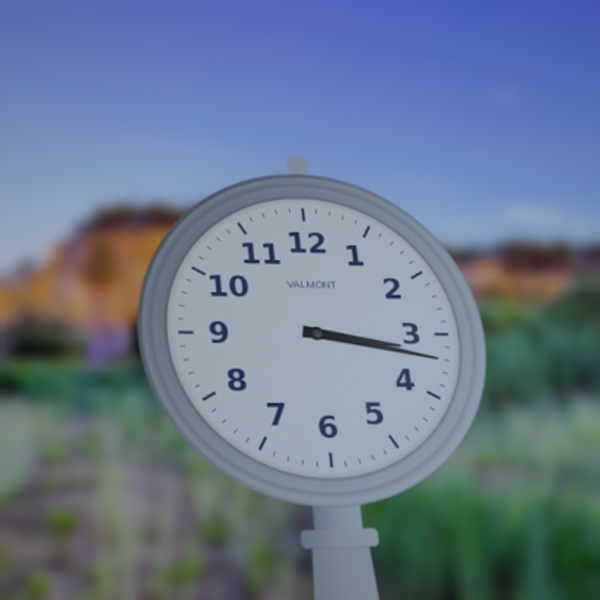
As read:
3:17
